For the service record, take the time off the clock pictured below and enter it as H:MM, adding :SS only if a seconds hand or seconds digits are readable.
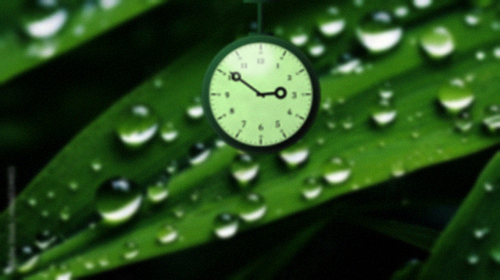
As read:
2:51
